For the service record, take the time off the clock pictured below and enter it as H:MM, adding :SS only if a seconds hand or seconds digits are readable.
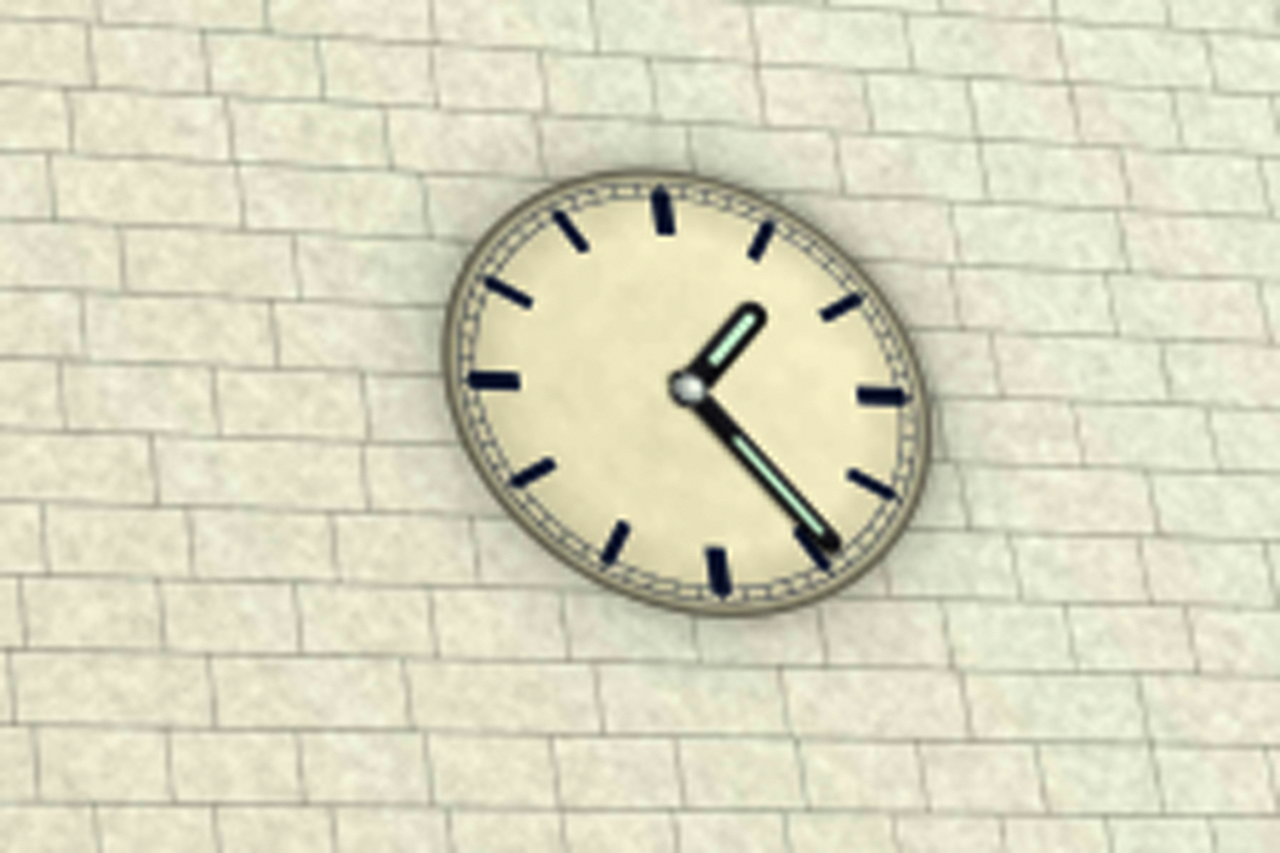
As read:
1:24
